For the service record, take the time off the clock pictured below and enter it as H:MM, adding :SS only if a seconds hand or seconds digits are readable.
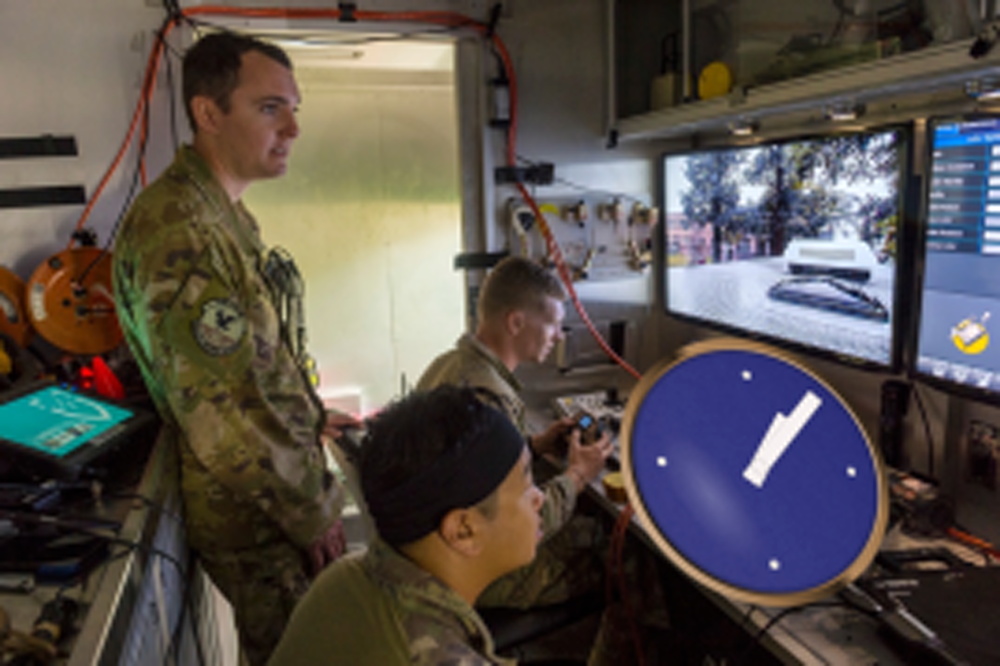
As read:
1:07
